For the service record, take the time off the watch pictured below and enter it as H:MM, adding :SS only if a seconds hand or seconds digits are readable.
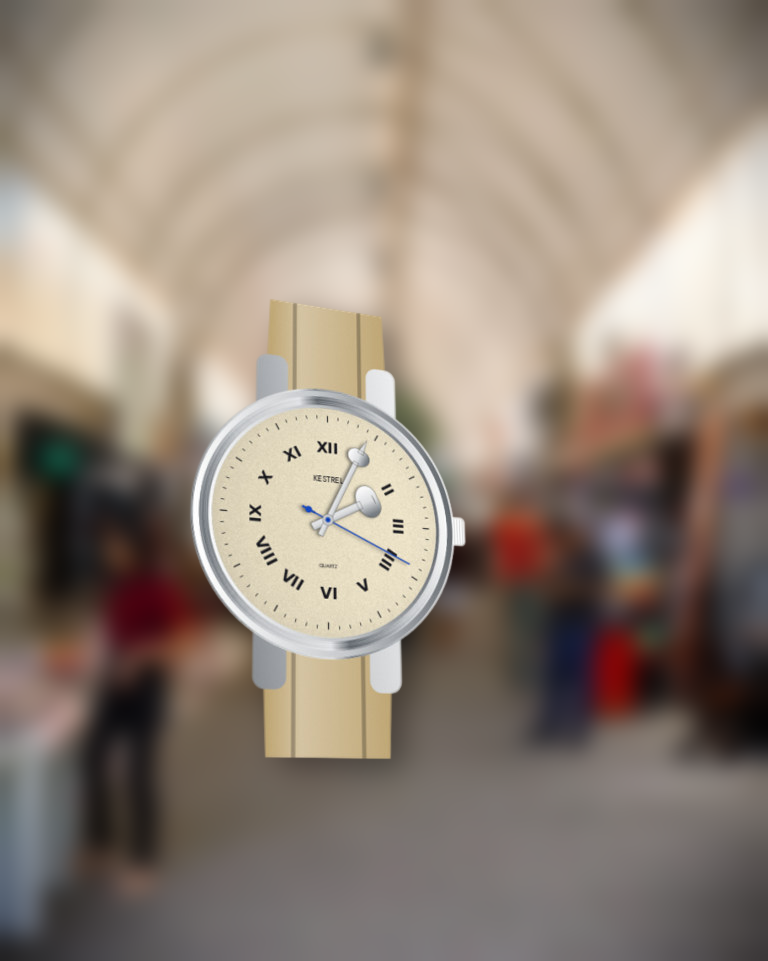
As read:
2:04:19
